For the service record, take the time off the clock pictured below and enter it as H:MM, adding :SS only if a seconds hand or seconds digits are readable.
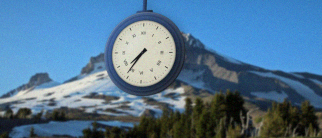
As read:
7:36
